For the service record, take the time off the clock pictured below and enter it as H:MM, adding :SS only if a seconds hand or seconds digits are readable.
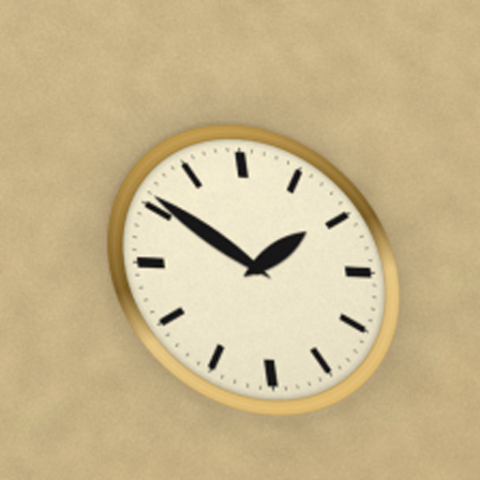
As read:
1:51
